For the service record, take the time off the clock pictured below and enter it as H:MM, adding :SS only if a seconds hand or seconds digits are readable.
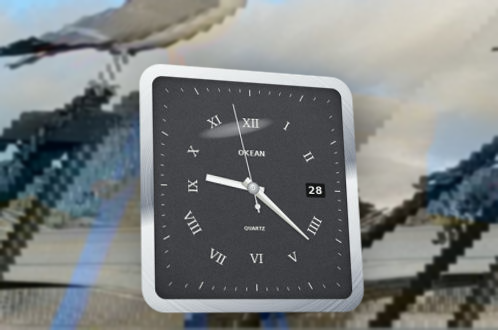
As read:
9:21:58
